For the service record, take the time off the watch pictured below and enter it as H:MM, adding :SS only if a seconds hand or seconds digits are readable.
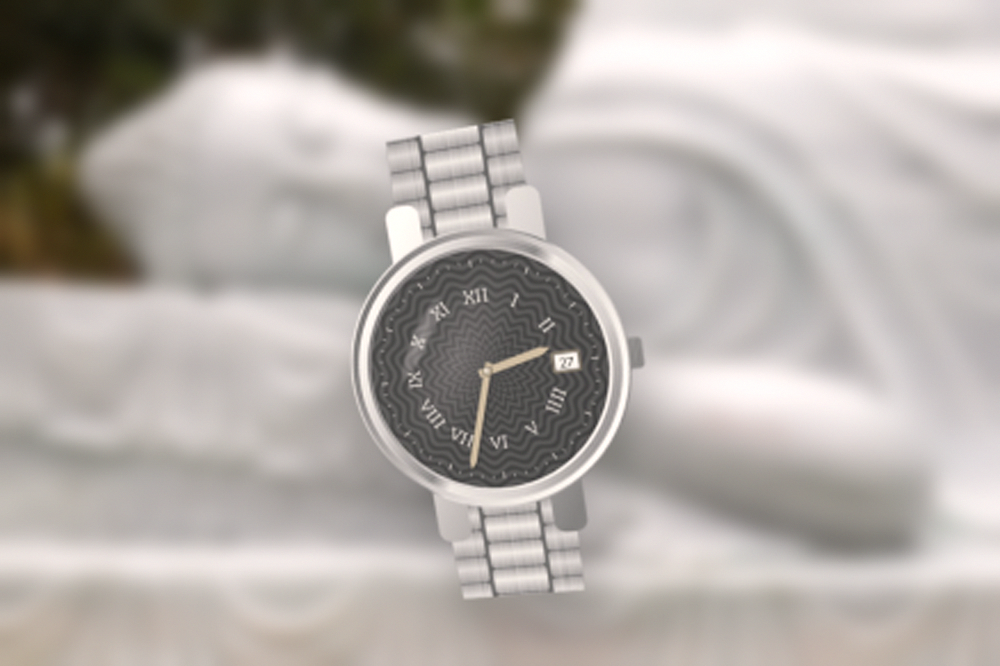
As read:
2:33
